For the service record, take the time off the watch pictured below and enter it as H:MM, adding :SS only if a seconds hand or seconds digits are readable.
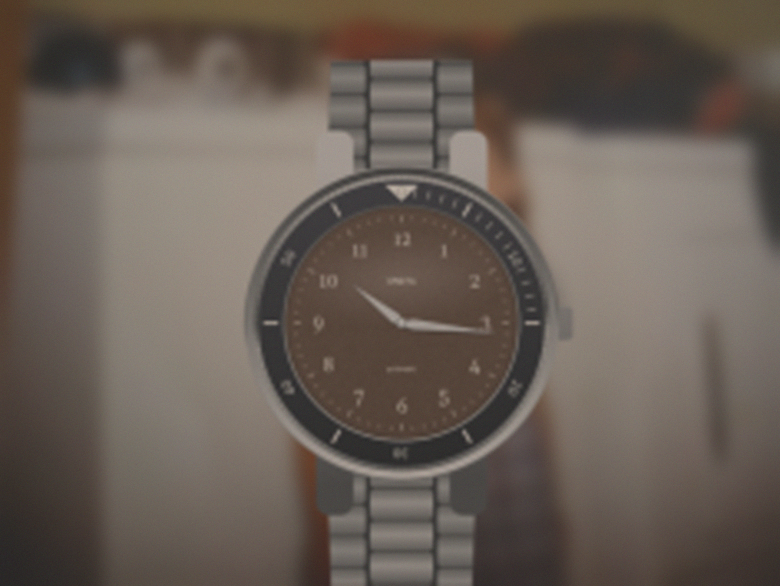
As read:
10:16
